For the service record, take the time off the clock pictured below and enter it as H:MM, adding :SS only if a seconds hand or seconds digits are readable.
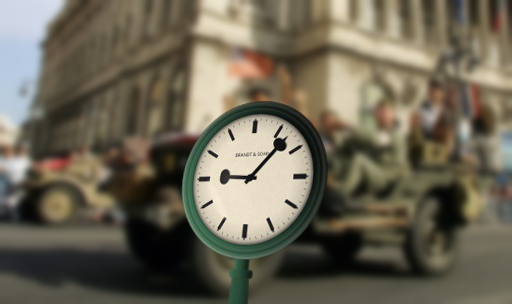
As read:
9:07
